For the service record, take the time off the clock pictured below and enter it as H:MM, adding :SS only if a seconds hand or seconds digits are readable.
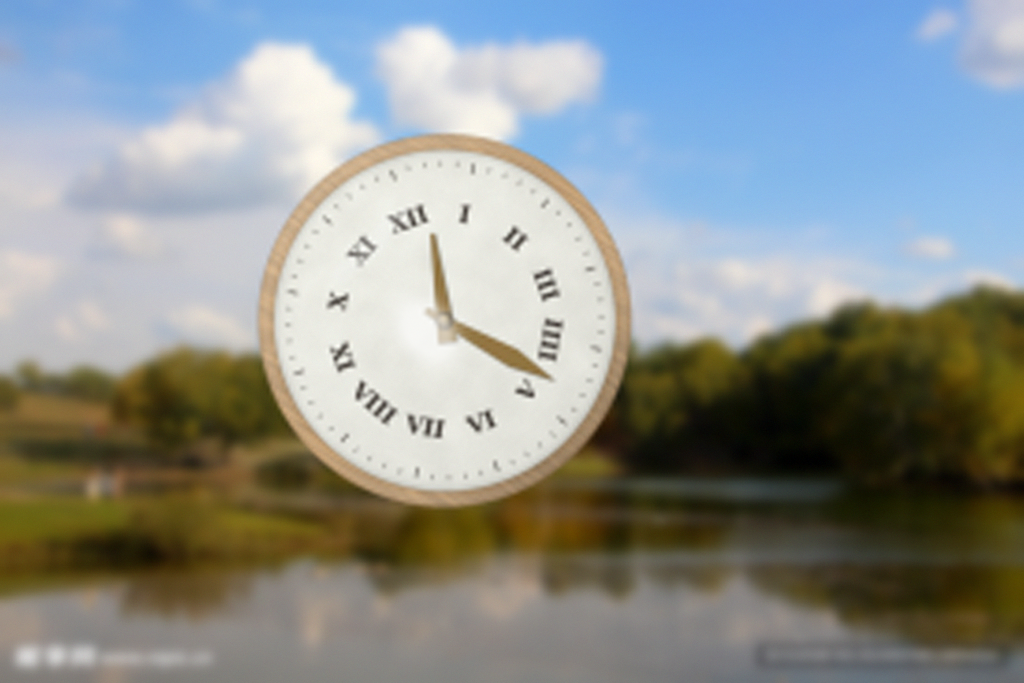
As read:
12:23
